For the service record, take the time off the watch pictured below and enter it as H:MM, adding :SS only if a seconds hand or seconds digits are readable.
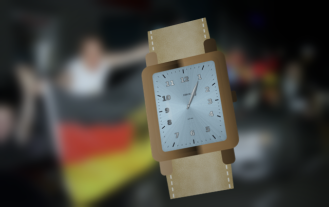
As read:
1:05
